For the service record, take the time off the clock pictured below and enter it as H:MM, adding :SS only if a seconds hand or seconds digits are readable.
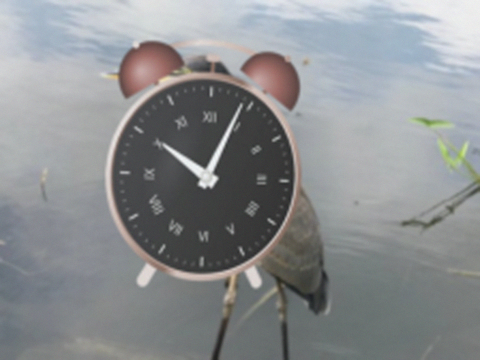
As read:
10:04
